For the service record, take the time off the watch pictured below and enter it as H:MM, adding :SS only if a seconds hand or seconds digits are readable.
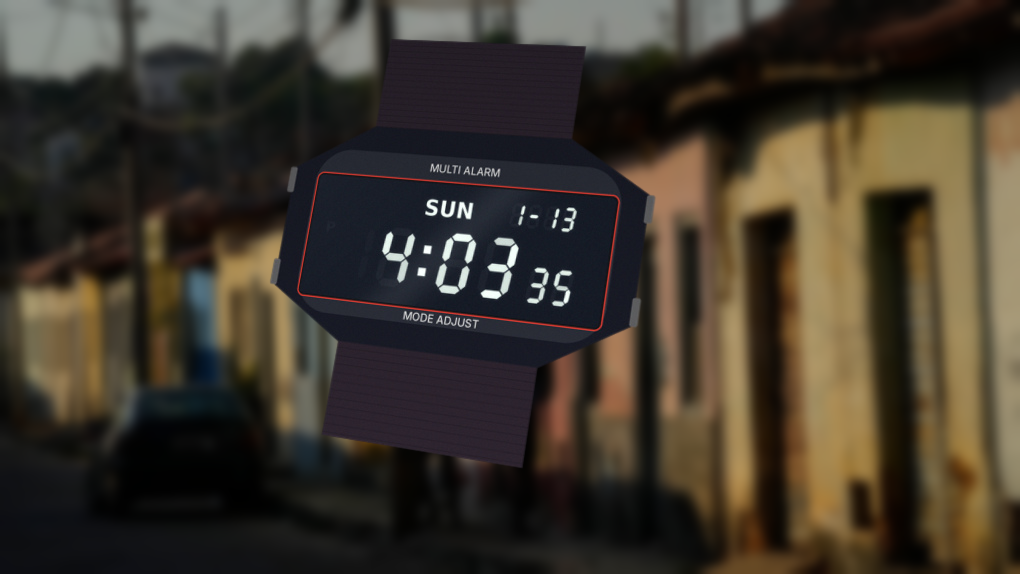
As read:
4:03:35
